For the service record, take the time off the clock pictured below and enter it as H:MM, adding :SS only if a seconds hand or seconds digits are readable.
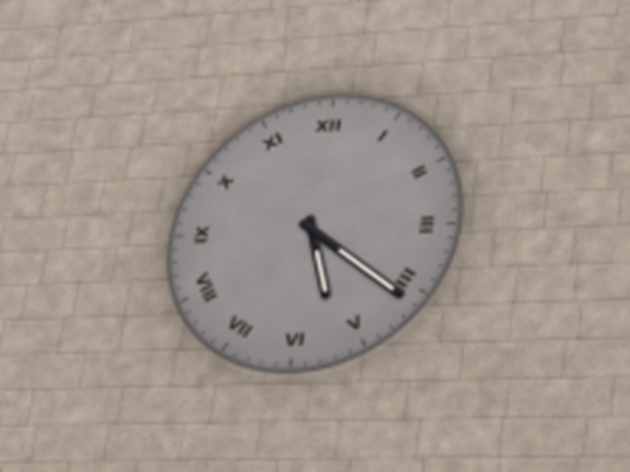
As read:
5:21
